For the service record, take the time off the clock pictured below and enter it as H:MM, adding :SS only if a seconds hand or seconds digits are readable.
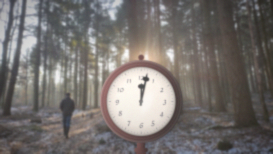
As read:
12:02
